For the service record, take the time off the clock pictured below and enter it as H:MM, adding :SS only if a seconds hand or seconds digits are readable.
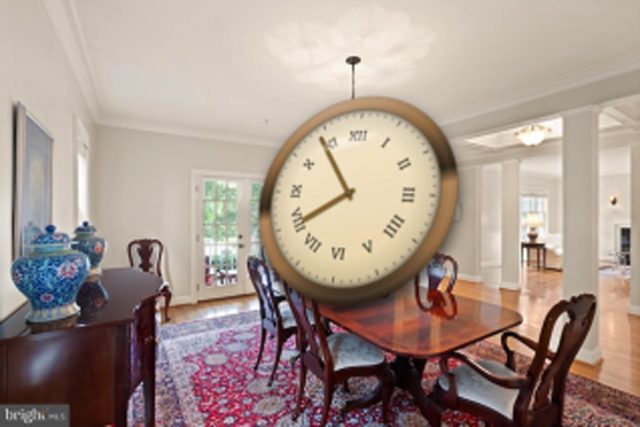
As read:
7:54
